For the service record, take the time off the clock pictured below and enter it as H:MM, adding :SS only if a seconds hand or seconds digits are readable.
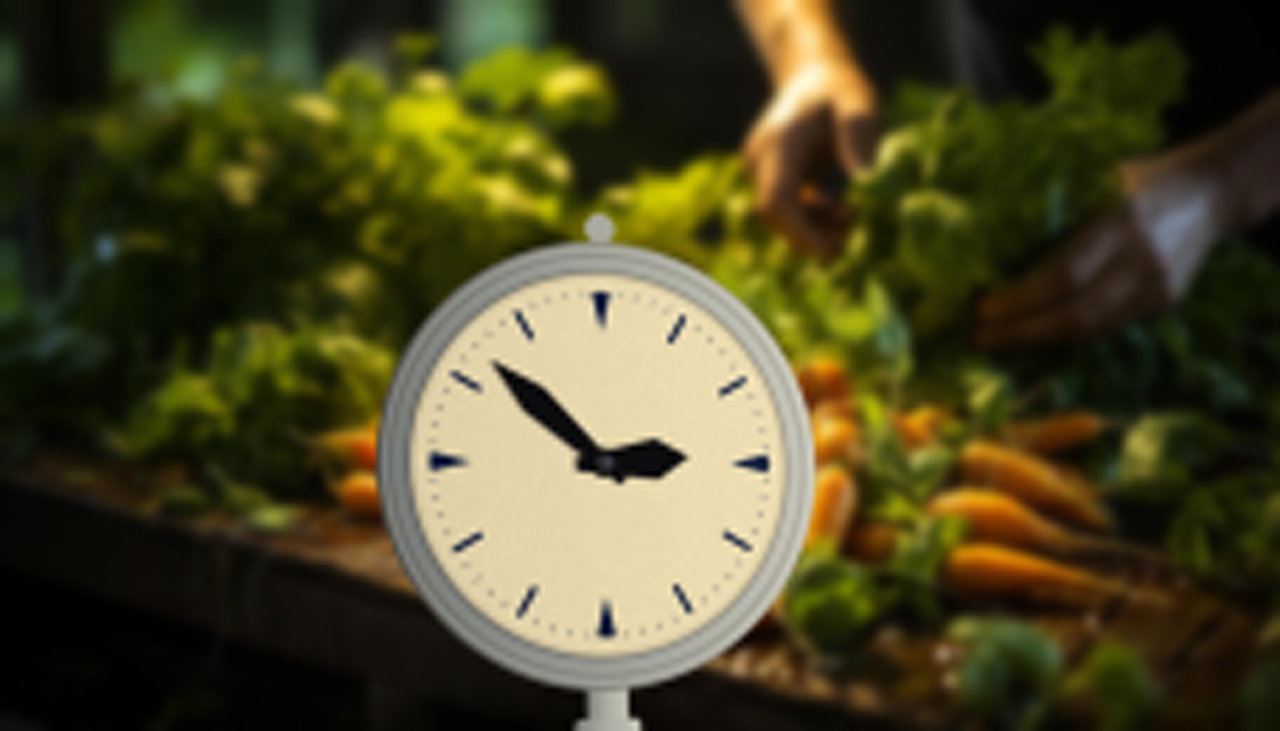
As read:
2:52
